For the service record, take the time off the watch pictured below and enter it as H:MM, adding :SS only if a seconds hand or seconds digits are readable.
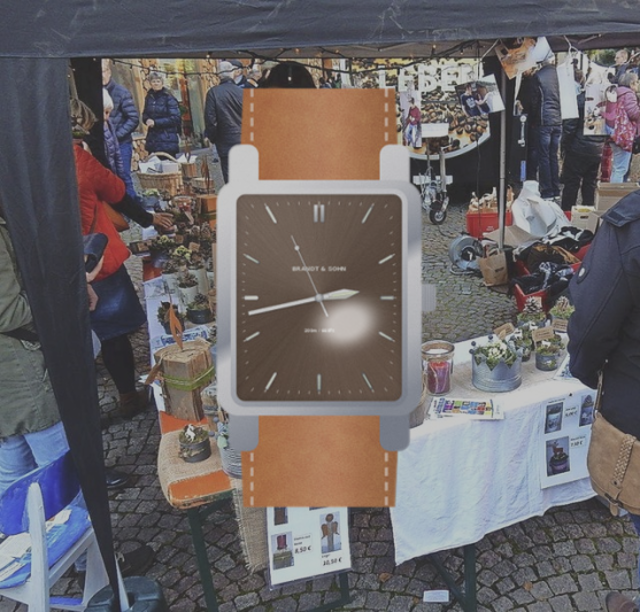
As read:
2:42:56
